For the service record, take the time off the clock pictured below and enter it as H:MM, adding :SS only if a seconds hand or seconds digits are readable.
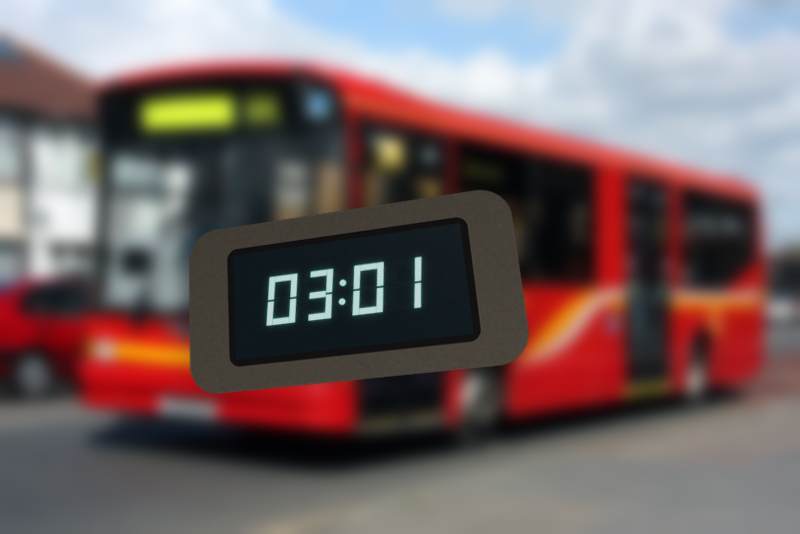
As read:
3:01
